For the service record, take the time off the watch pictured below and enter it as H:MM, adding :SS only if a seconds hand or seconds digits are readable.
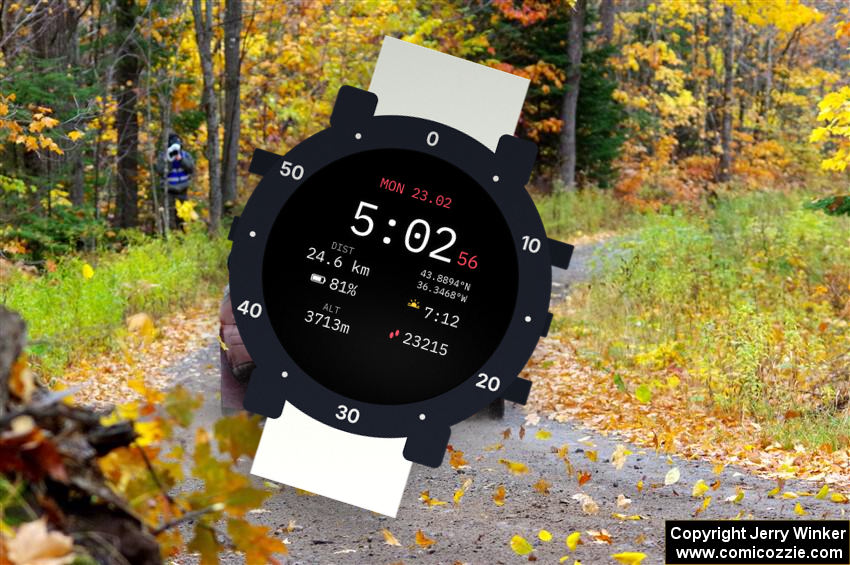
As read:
5:02:56
